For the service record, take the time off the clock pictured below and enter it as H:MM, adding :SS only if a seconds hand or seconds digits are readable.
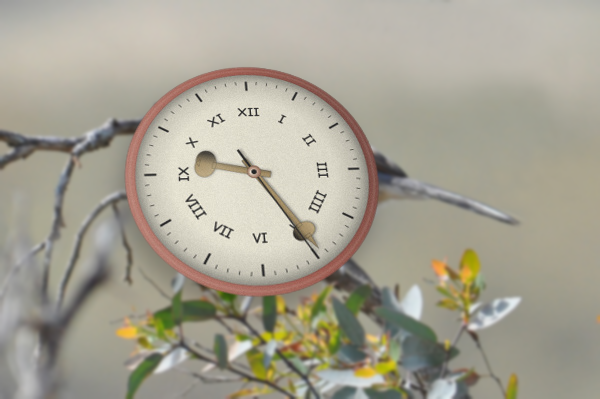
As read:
9:24:25
